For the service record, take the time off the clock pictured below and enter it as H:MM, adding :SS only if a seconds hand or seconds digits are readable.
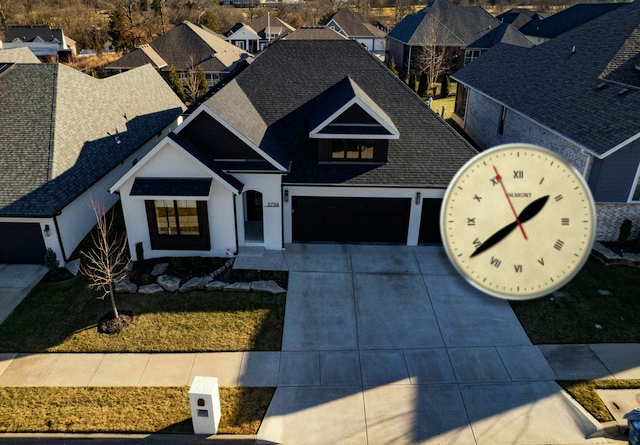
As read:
1:38:56
